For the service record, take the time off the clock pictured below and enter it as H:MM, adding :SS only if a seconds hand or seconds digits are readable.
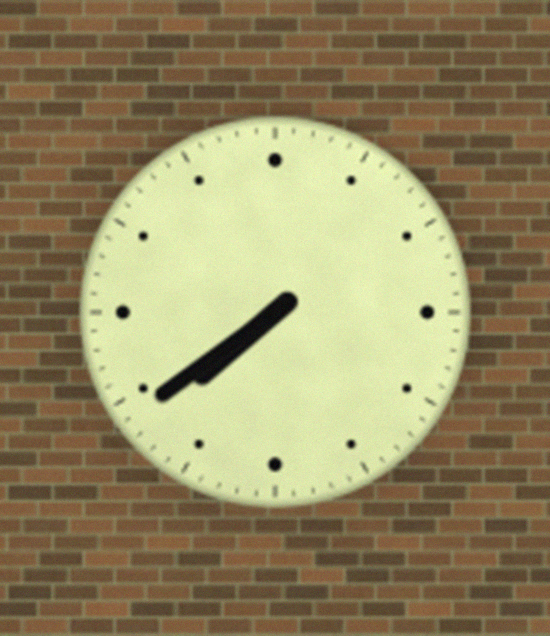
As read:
7:39
